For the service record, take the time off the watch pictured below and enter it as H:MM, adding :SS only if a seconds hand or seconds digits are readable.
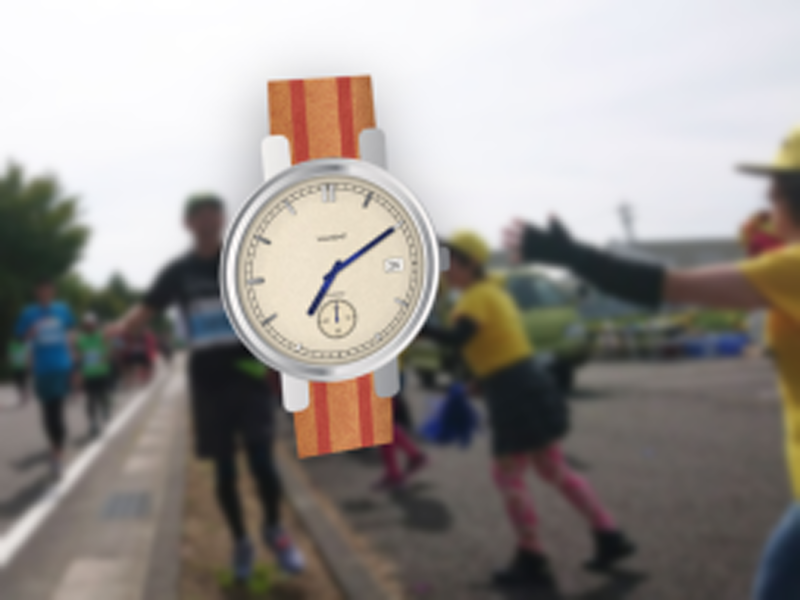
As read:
7:10
